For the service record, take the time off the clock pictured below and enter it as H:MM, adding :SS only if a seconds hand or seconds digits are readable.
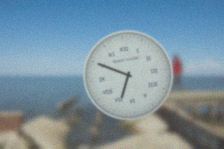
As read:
6:50
